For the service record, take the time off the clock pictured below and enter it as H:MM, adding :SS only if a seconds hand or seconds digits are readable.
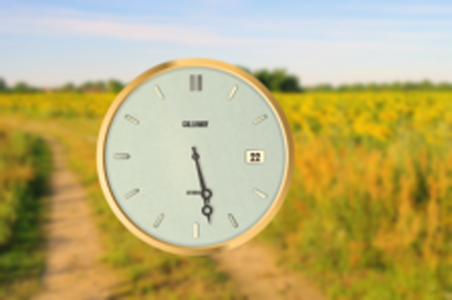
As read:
5:28
